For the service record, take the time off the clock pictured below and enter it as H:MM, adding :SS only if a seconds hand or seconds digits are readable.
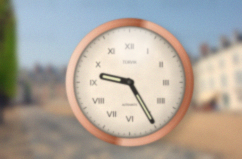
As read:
9:25
